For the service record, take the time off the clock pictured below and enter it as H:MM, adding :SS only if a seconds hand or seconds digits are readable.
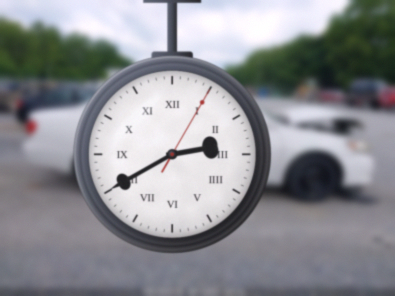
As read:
2:40:05
